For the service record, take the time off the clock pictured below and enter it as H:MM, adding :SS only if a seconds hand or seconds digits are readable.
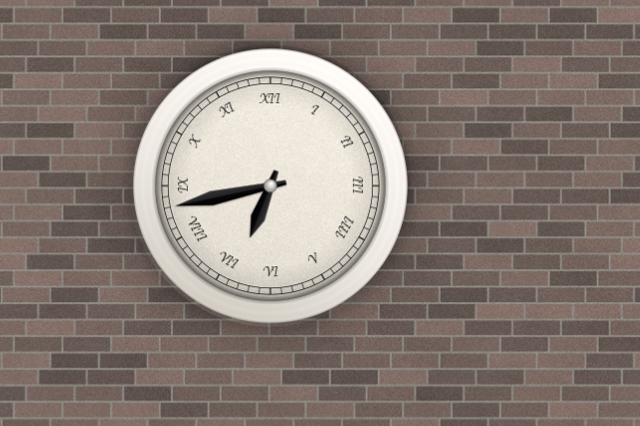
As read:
6:43
